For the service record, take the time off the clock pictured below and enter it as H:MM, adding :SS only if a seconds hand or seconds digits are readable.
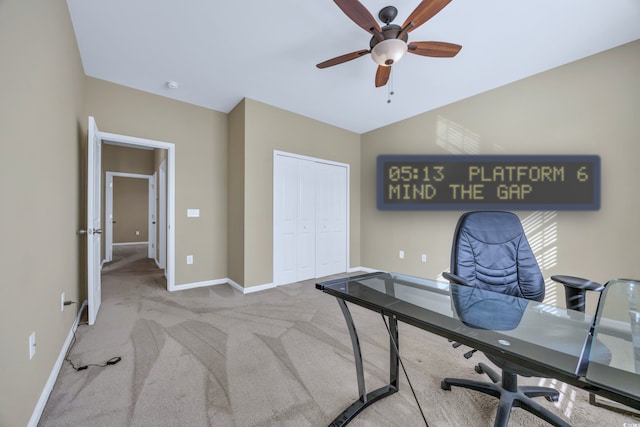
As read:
5:13
